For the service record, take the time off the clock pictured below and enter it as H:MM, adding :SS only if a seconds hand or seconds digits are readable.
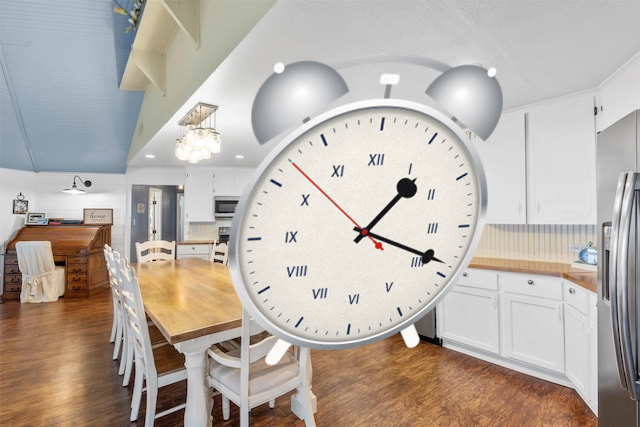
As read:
1:18:52
